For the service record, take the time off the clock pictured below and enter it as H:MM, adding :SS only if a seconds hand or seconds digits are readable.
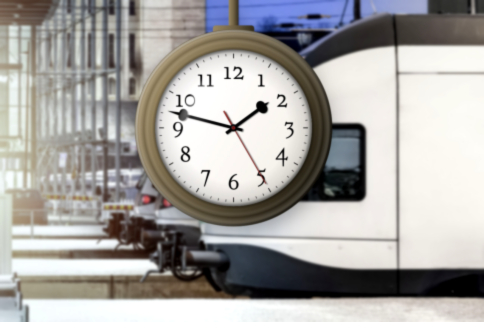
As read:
1:47:25
